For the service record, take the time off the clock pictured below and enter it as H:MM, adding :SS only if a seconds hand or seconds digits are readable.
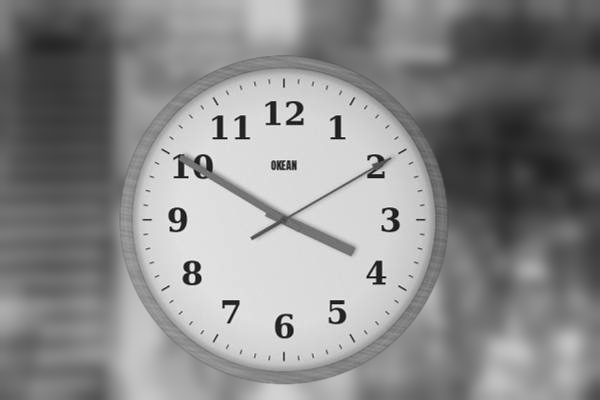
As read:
3:50:10
